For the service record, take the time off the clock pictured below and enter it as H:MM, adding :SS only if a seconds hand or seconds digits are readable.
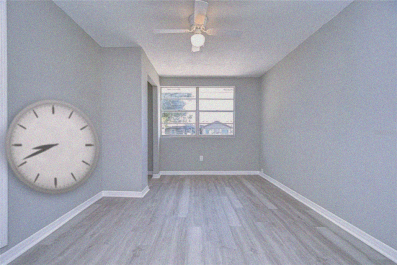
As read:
8:41
